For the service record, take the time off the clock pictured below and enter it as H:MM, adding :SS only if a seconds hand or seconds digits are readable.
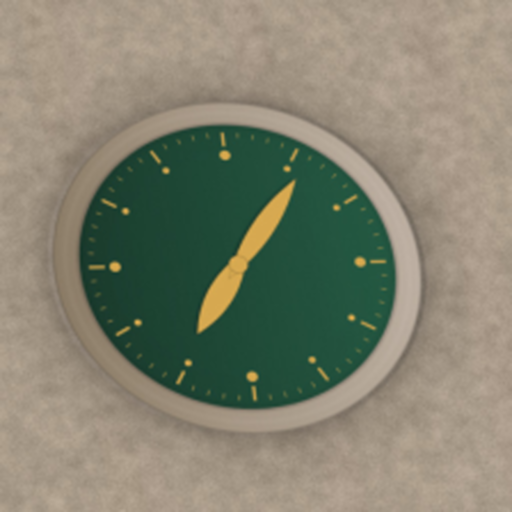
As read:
7:06
